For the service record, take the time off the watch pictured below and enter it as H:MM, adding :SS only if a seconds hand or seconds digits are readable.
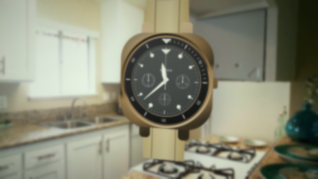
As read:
11:38
